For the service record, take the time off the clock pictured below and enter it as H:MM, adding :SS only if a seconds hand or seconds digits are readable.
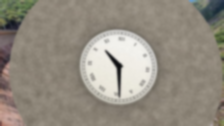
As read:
10:29
